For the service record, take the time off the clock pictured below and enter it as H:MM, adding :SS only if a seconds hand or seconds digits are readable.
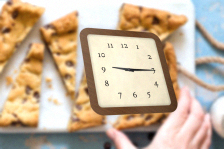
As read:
9:15
